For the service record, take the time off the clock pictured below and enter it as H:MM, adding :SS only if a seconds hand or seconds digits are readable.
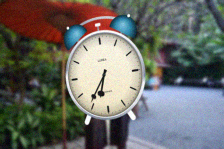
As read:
6:36
